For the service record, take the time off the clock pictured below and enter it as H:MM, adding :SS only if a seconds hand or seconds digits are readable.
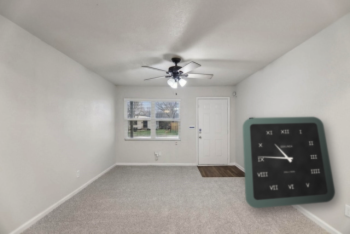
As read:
10:46
